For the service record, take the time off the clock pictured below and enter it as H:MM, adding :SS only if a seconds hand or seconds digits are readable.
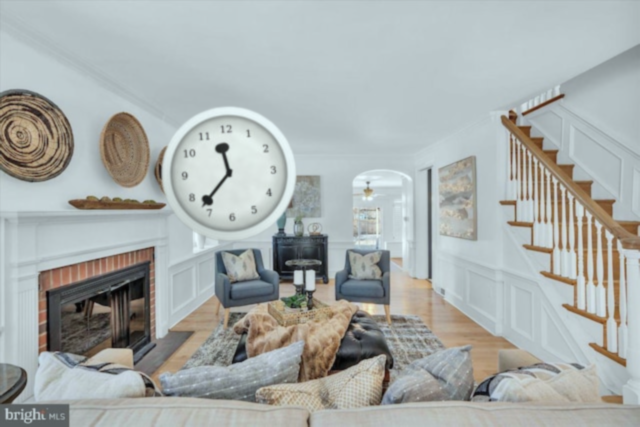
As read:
11:37
